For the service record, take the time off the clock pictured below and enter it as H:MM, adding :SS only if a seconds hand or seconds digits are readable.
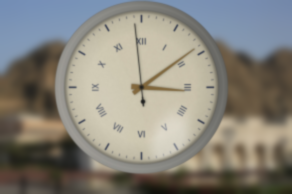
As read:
3:08:59
